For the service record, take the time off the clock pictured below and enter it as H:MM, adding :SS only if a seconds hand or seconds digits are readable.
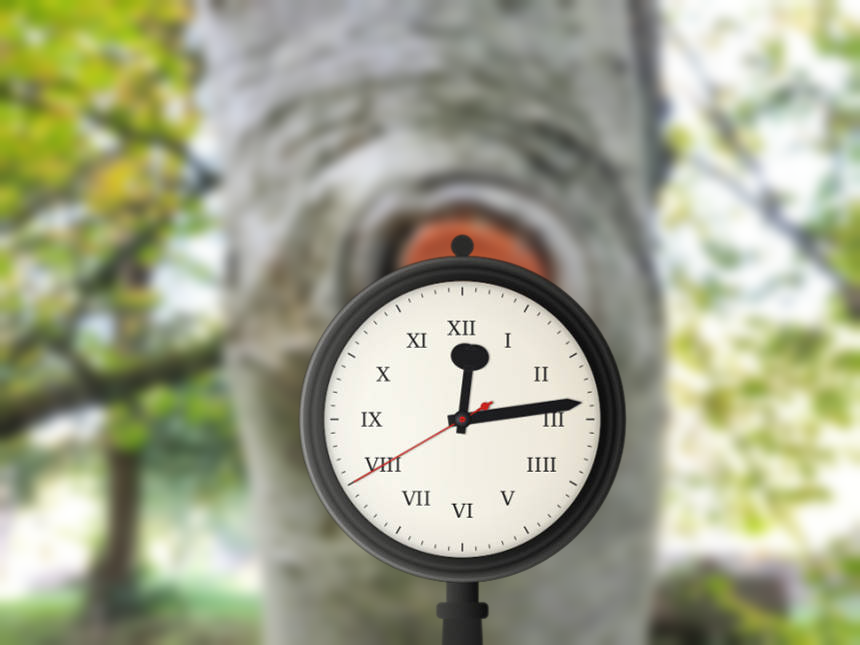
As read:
12:13:40
